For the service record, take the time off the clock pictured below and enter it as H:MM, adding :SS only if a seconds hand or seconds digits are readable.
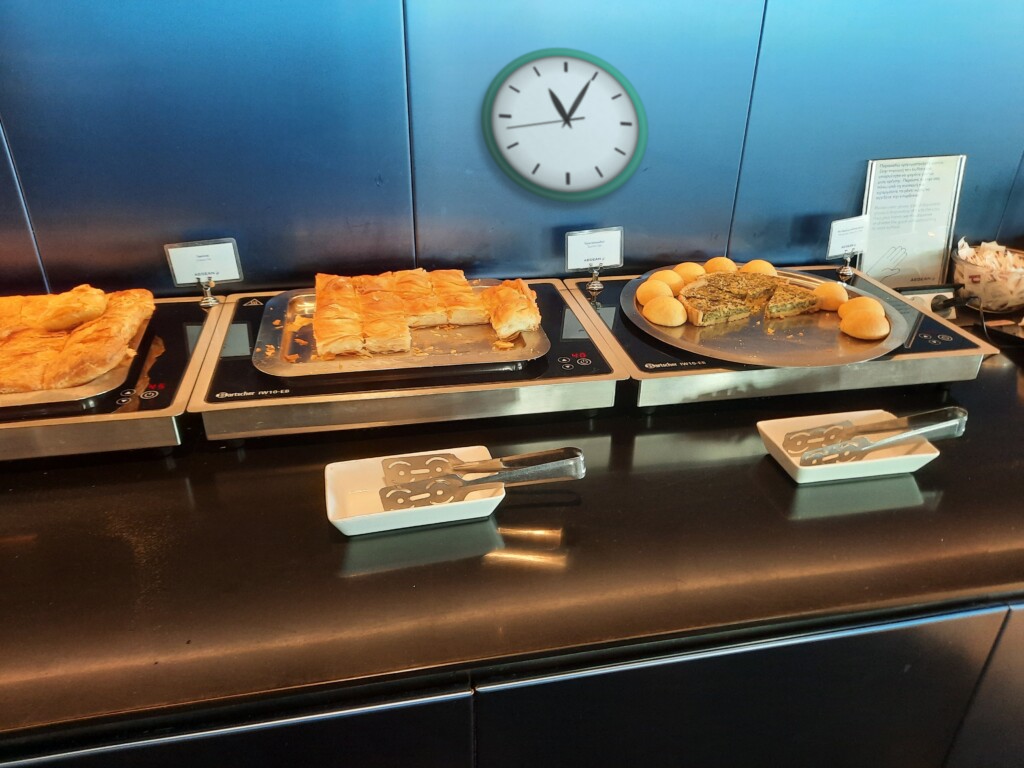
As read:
11:04:43
